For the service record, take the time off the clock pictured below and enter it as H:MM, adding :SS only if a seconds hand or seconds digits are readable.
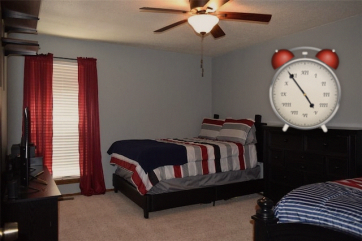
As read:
4:54
